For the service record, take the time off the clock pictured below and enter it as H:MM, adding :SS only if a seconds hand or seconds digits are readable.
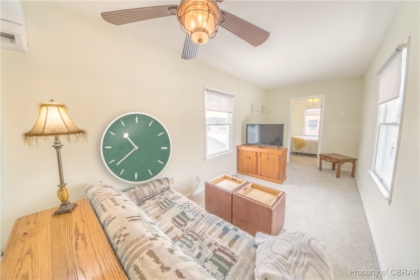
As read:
10:38
